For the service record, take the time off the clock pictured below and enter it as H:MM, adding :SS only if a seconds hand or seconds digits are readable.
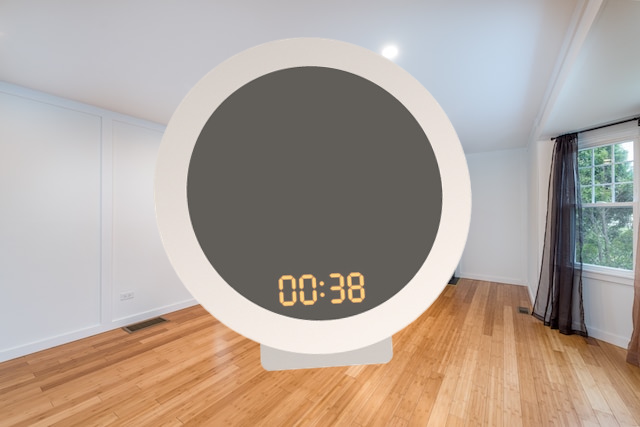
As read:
0:38
